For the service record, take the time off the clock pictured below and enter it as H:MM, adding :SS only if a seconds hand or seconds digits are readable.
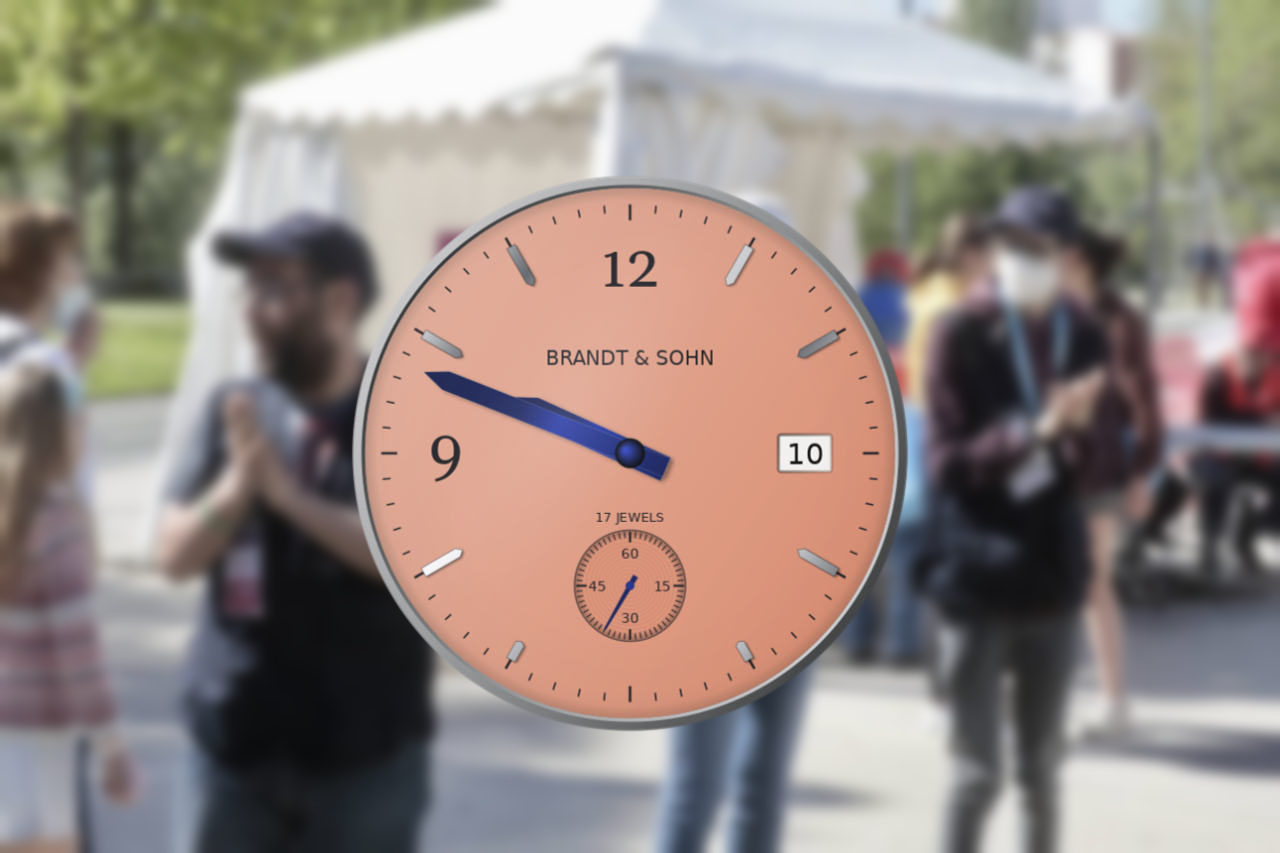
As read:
9:48:35
